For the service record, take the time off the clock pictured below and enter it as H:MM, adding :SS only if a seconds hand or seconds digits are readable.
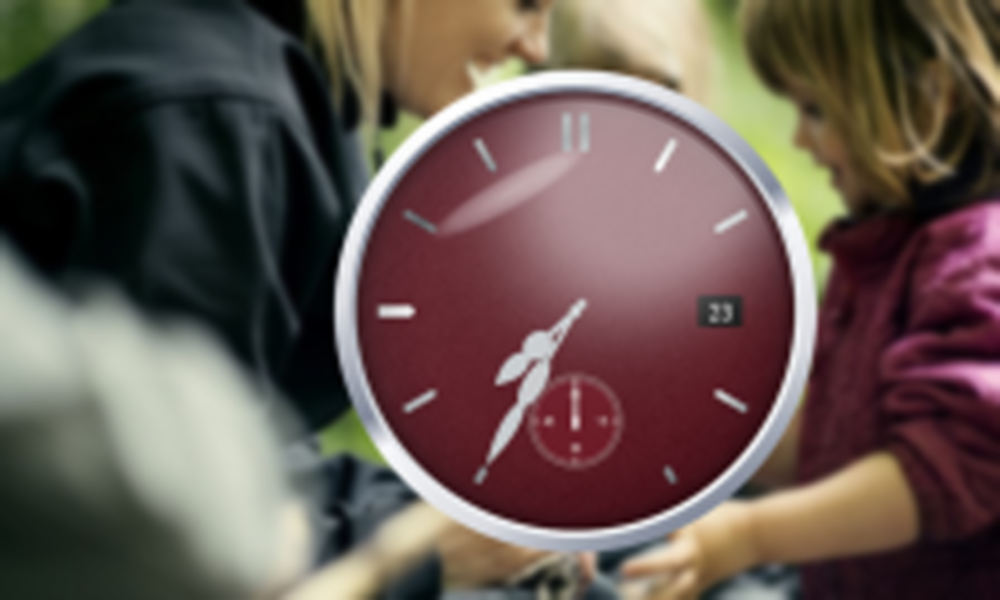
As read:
7:35
